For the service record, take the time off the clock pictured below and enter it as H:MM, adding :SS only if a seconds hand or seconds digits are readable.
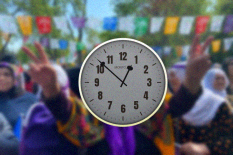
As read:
12:52
